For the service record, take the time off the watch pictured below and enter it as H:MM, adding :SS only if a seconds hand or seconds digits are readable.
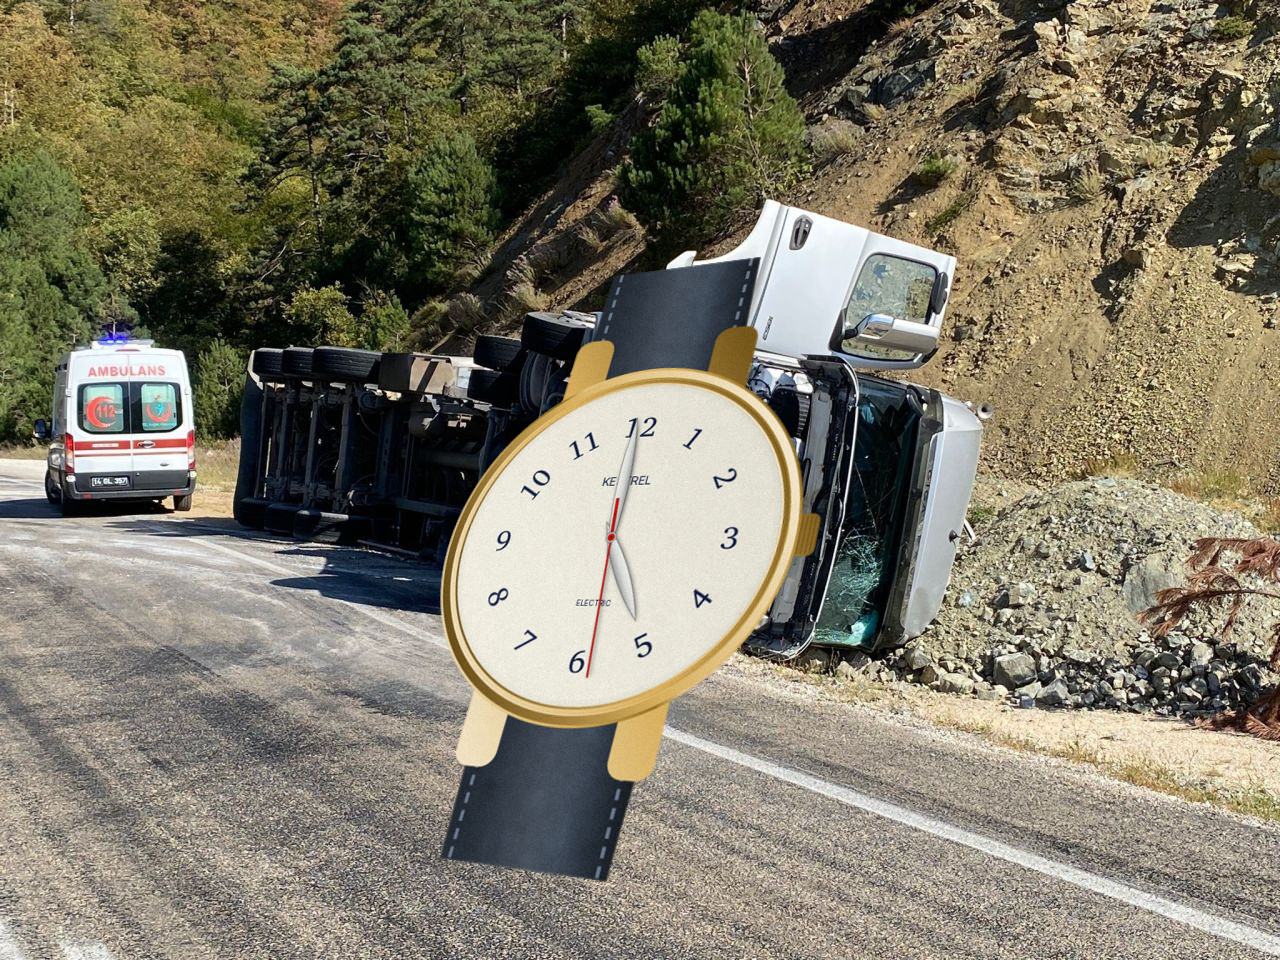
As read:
4:59:29
